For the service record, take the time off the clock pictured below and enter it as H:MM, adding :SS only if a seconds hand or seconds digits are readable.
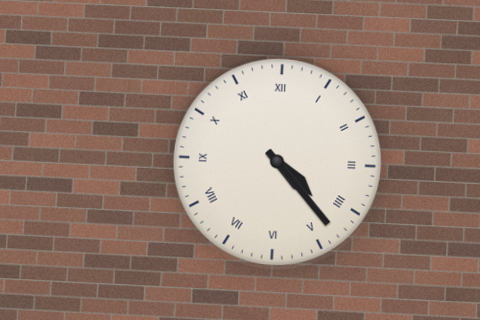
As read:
4:23
